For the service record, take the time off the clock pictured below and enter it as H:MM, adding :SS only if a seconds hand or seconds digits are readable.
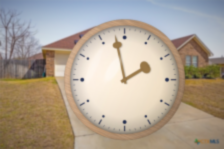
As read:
1:58
